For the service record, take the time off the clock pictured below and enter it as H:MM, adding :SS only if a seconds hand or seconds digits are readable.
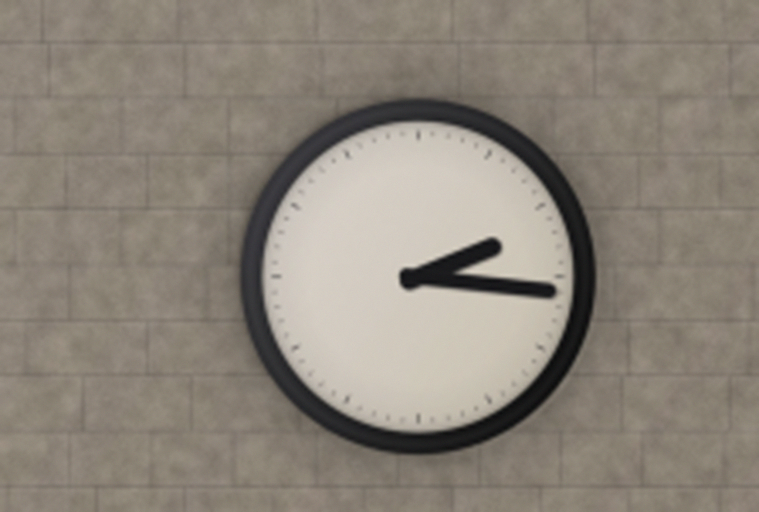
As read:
2:16
